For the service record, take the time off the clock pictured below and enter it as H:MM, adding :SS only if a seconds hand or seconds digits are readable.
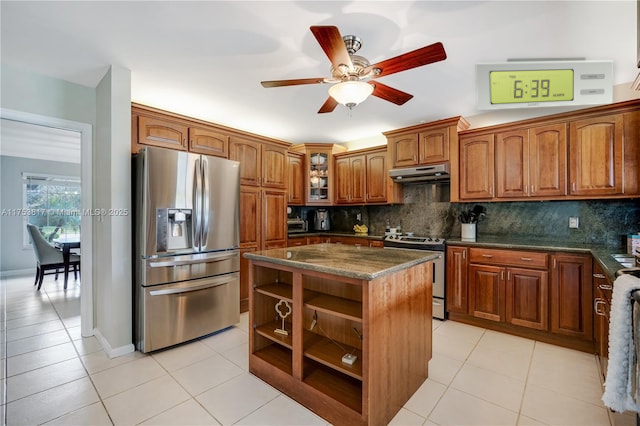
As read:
6:39
